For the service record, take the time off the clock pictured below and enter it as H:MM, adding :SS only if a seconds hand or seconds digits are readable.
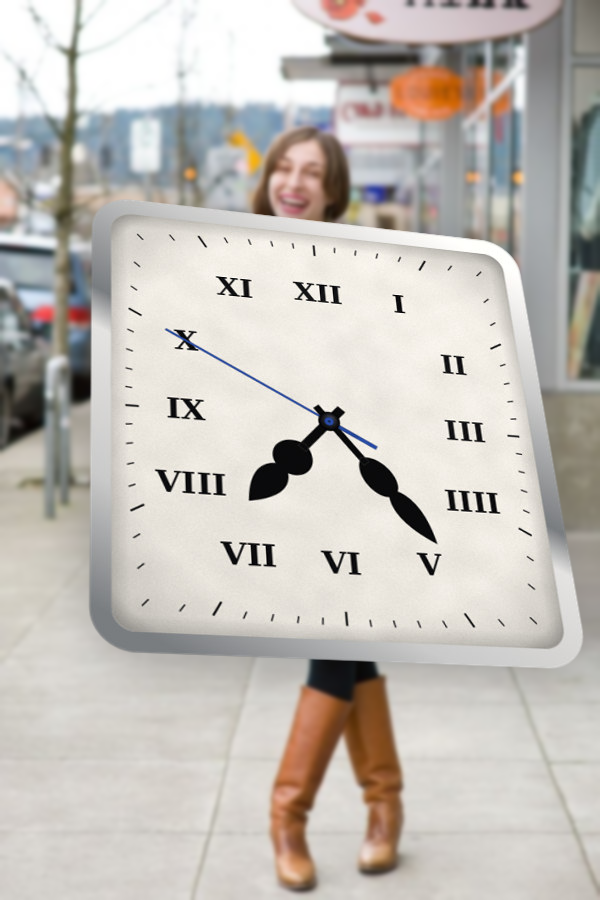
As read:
7:23:50
